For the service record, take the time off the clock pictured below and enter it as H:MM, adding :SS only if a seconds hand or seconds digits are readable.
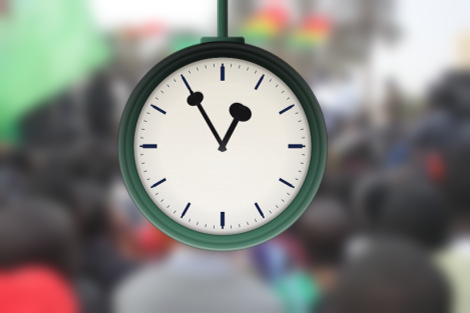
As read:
12:55
